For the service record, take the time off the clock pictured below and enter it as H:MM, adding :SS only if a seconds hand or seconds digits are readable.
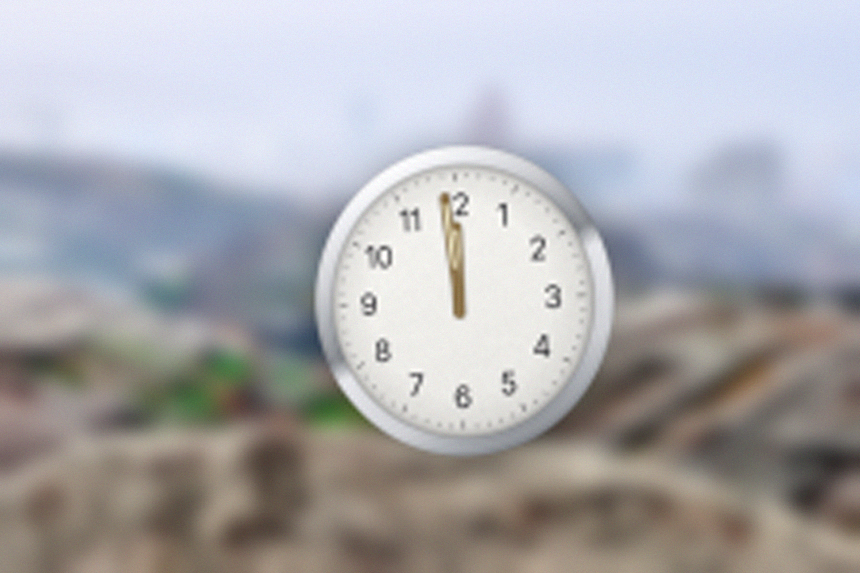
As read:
11:59
